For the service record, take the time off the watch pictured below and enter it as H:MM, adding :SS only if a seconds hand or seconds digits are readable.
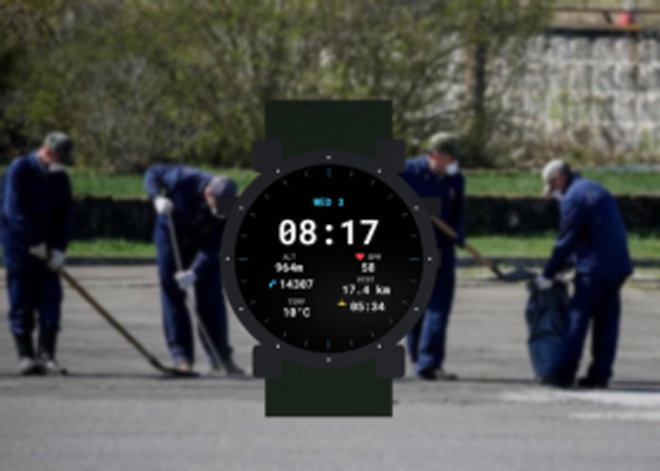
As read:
8:17
